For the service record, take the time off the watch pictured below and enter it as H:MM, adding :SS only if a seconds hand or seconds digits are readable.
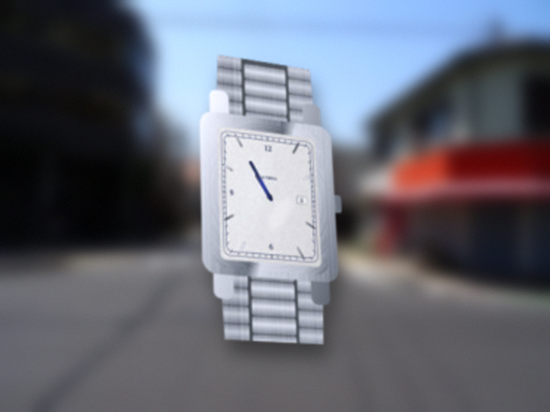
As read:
10:55
